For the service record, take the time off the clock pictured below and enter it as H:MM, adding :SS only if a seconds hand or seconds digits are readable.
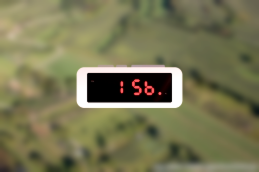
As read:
1:56
